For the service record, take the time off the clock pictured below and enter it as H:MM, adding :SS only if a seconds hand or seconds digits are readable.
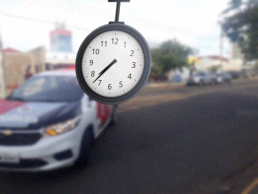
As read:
7:37
